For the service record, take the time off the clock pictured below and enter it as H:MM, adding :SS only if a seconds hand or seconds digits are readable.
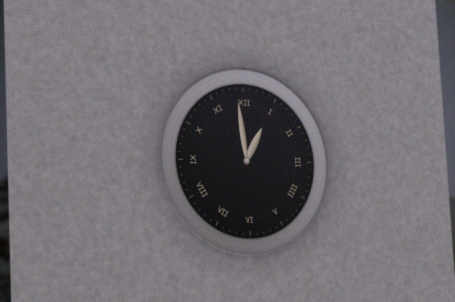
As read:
12:59
